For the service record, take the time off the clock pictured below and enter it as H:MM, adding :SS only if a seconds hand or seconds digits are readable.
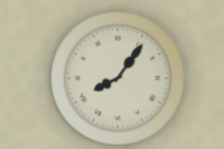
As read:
8:06
